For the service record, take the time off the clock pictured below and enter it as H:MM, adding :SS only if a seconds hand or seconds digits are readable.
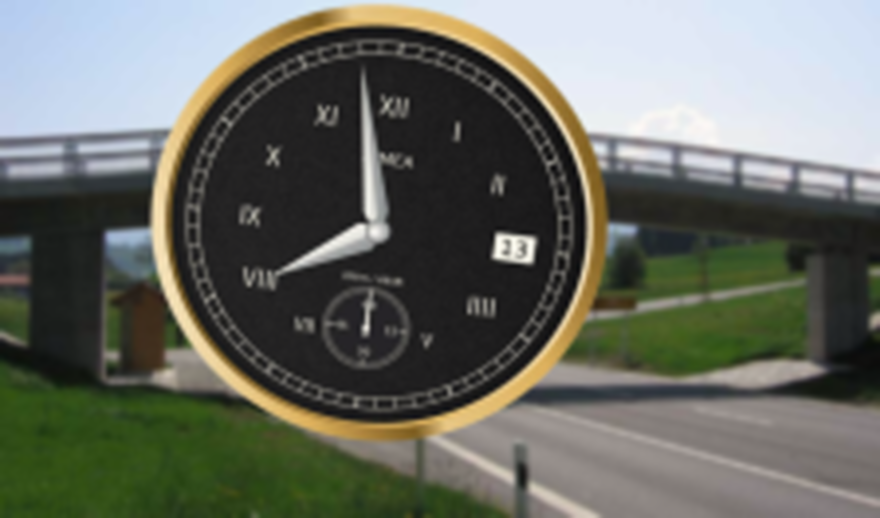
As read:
7:58
